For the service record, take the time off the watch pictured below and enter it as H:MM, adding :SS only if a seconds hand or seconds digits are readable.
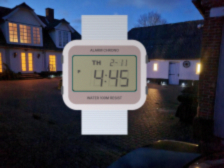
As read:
4:45
